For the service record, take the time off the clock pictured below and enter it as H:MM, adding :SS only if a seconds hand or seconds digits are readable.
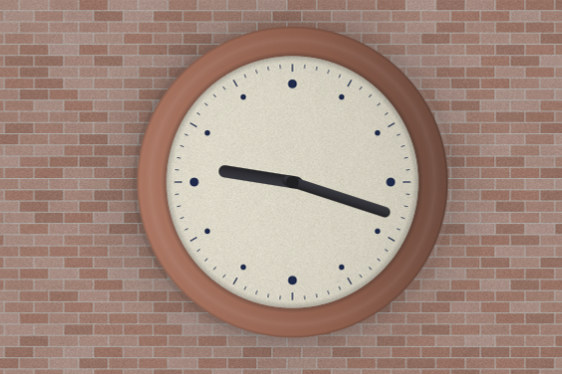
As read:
9:18
